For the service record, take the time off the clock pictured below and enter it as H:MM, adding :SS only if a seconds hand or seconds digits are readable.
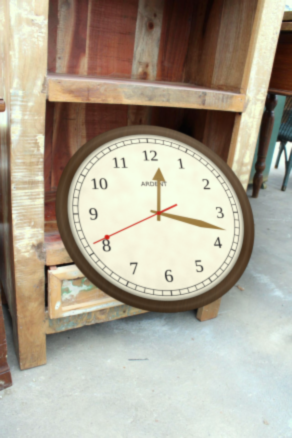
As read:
12:17:41
